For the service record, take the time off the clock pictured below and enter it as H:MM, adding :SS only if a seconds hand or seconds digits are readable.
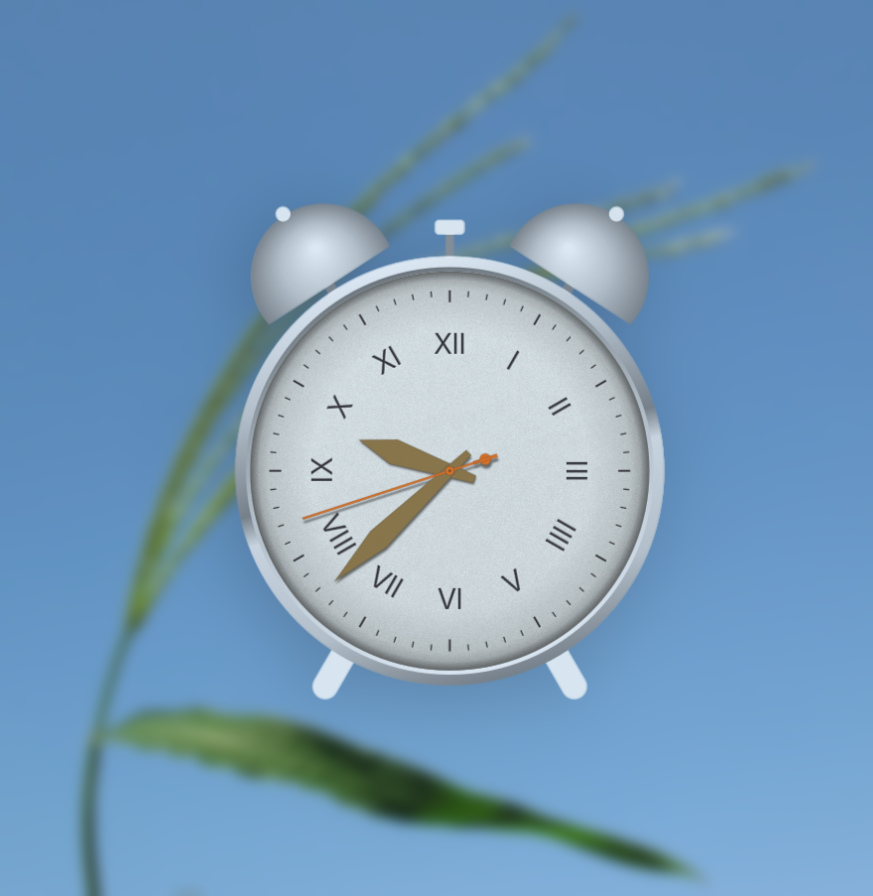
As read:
9:37:42
